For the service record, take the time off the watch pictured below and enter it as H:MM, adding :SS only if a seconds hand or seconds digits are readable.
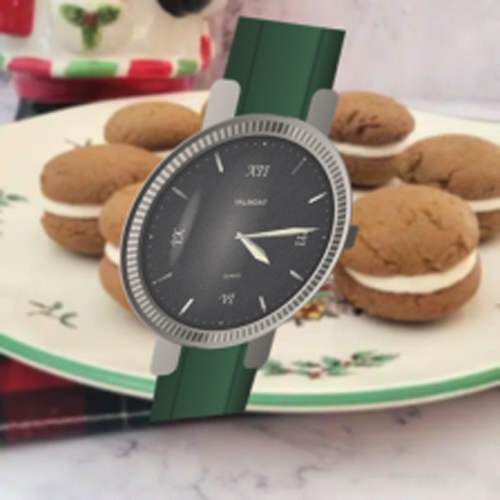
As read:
4:14
